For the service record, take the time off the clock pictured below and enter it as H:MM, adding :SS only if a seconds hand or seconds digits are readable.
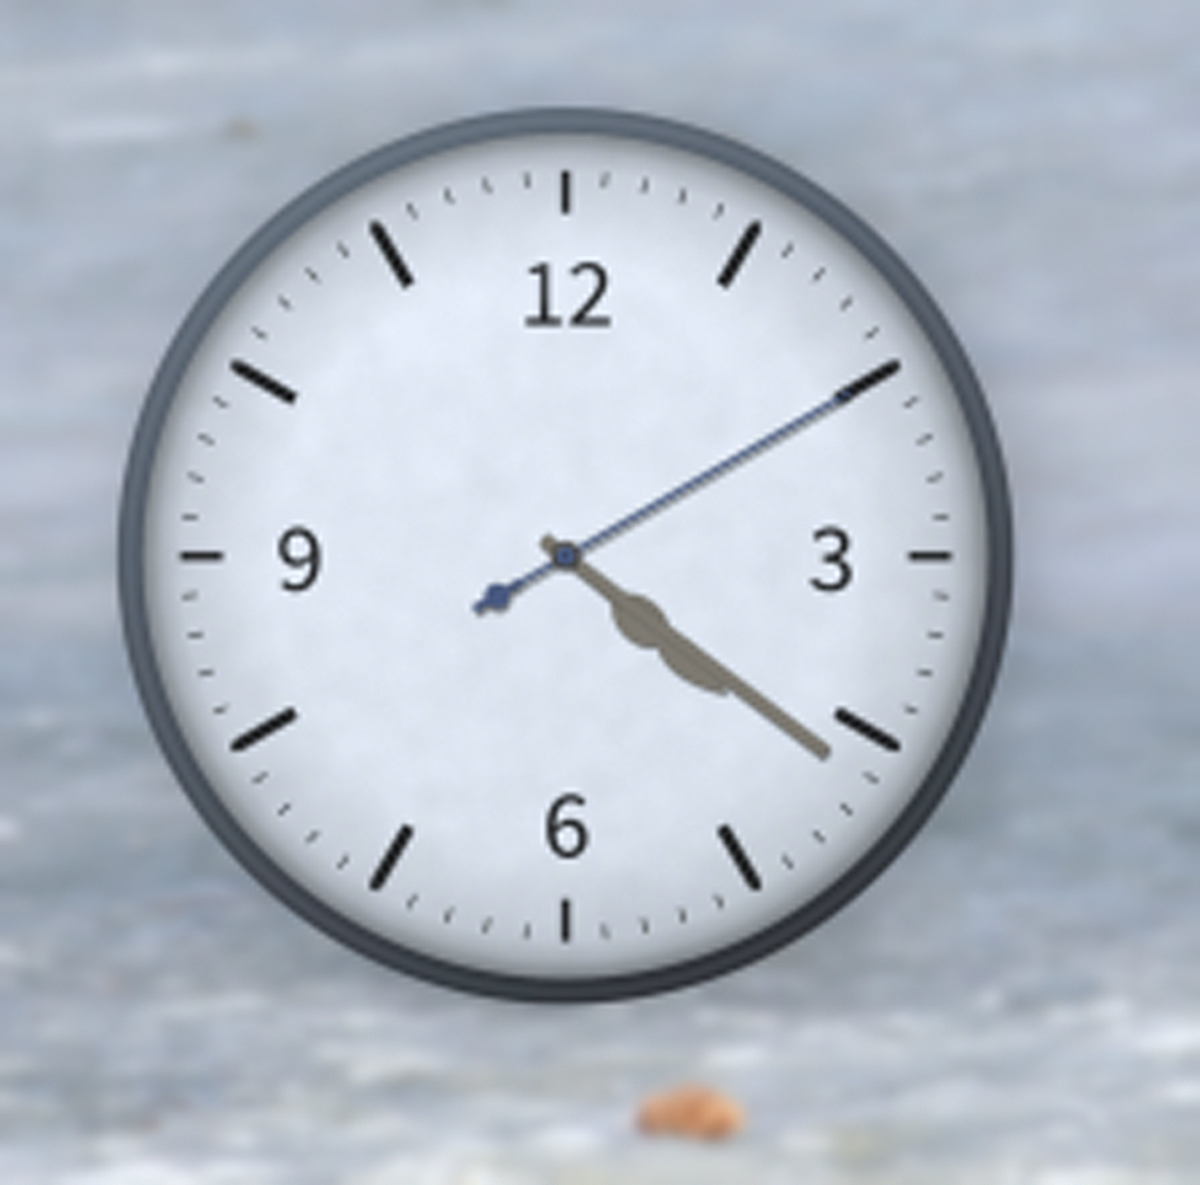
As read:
4:21:10
